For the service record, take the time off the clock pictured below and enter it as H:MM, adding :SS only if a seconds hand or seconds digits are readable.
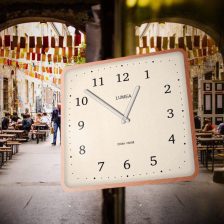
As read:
12:52
